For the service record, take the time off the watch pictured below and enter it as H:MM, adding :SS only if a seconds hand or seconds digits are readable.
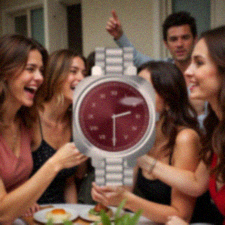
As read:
2:30
